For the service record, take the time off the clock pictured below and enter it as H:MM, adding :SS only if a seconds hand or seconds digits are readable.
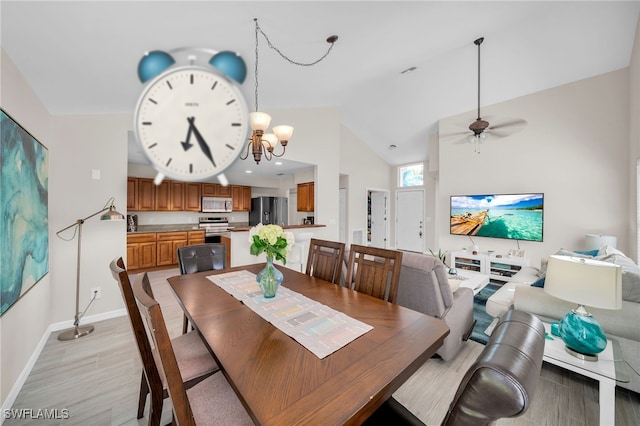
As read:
6:25
